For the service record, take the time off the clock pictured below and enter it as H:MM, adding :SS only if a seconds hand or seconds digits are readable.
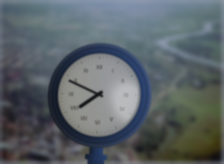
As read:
7:49
